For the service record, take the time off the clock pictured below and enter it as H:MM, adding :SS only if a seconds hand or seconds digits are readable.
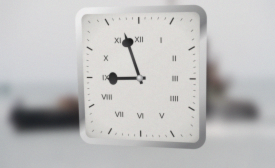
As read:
8:57
